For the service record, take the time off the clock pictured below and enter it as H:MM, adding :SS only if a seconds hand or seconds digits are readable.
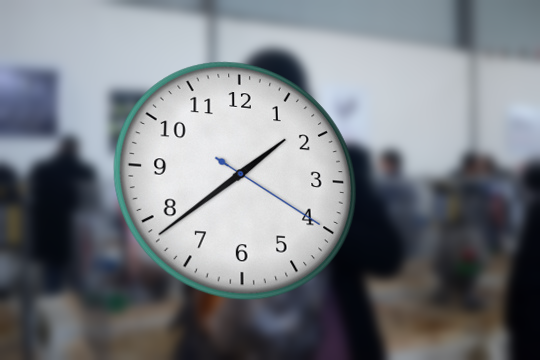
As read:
1:38:20
